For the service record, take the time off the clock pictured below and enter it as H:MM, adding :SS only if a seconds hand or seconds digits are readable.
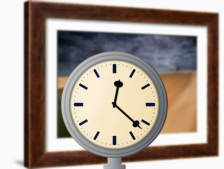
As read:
12:22
